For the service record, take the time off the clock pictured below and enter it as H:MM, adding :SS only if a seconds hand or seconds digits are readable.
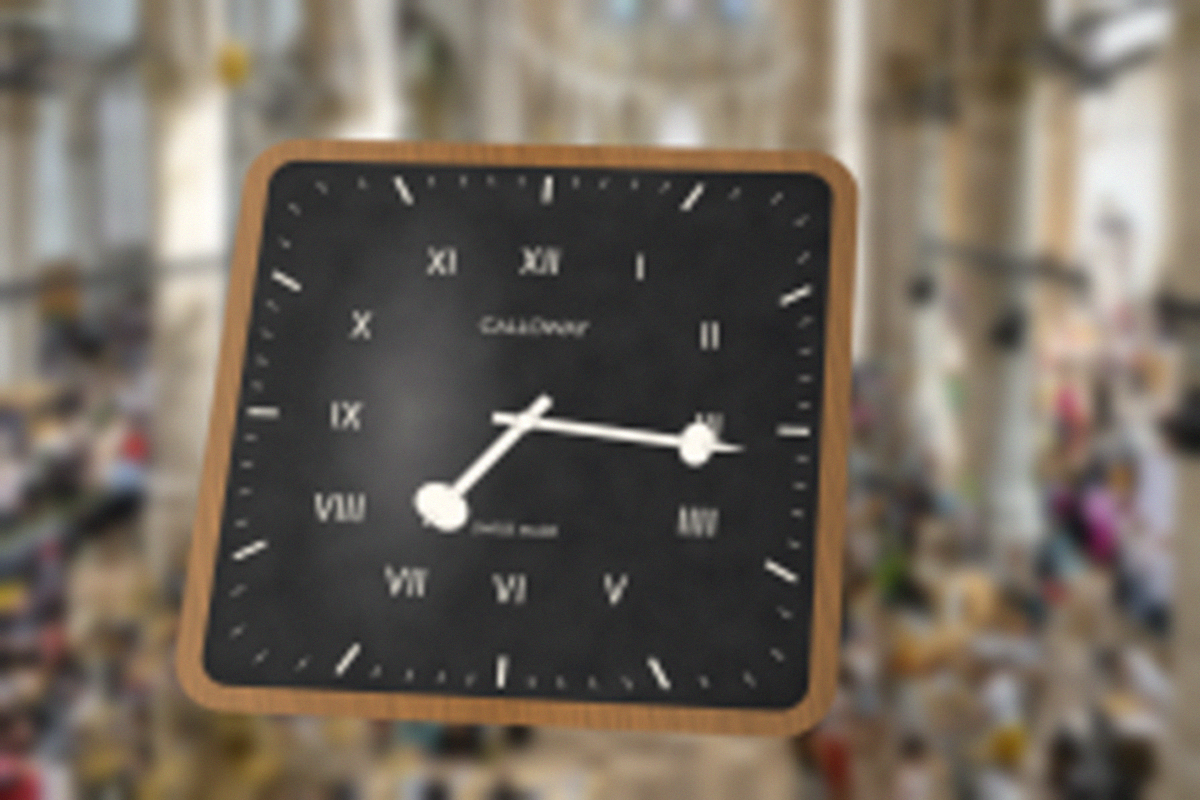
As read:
7:16
